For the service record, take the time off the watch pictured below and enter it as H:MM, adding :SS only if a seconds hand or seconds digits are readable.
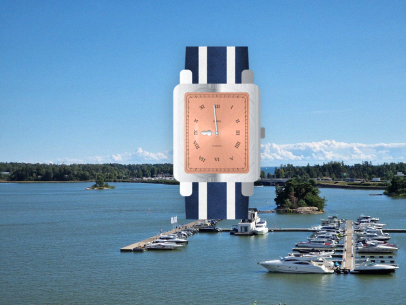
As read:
8:59
